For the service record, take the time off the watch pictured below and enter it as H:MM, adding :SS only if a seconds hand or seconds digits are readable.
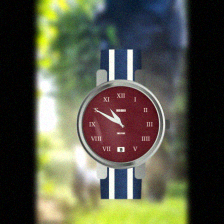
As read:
10:50
